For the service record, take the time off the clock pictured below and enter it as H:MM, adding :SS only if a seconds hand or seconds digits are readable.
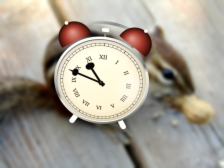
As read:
10:48
